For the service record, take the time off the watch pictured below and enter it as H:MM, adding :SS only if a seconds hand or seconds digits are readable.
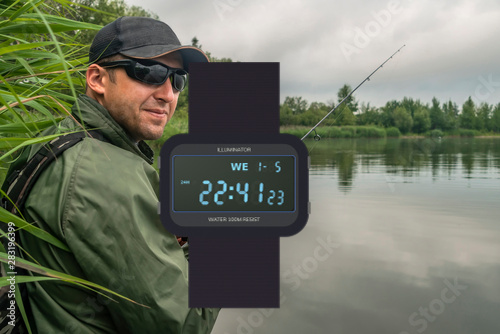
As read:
22:41:23
